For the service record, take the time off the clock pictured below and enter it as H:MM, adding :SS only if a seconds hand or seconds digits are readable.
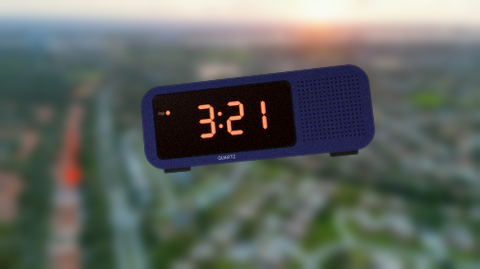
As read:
3:21
